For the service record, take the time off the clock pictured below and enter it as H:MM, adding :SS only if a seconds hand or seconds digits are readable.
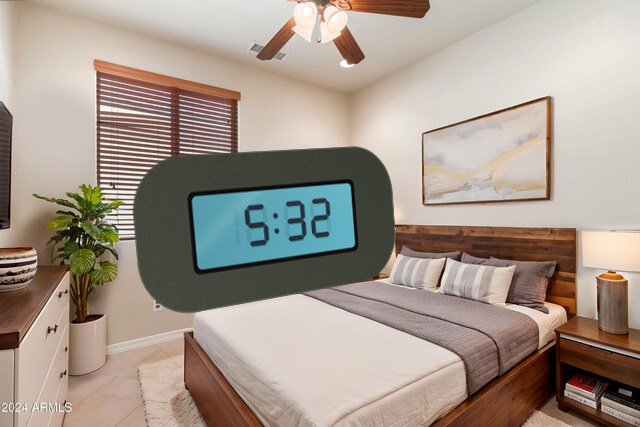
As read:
5:32
